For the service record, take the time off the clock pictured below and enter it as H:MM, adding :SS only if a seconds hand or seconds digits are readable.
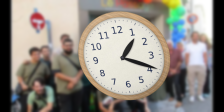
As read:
1:19
